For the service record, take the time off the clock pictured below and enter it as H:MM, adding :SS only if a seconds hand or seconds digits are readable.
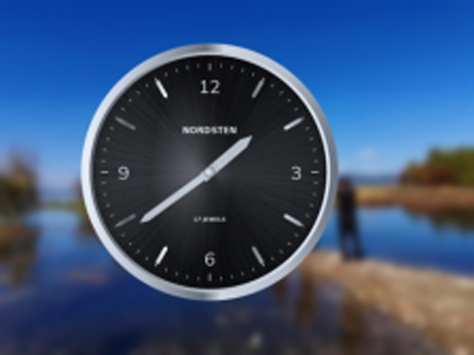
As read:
1:39
